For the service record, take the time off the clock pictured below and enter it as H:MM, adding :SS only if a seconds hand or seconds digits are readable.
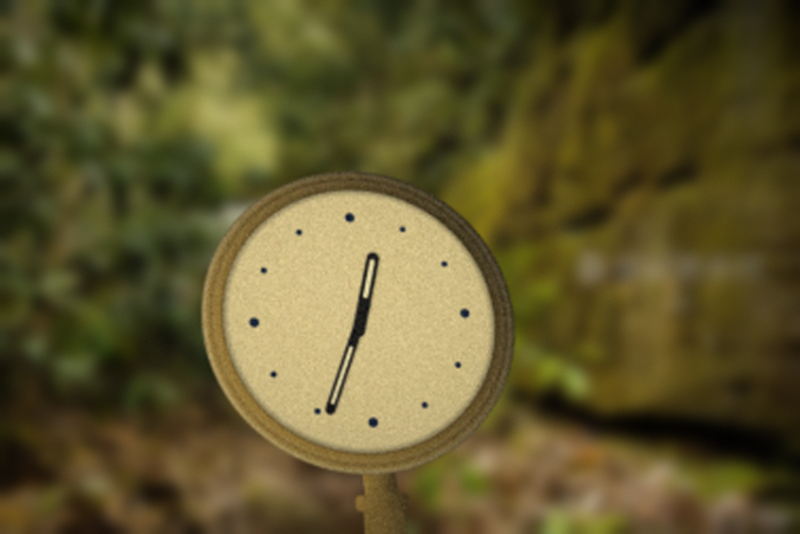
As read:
12:34
